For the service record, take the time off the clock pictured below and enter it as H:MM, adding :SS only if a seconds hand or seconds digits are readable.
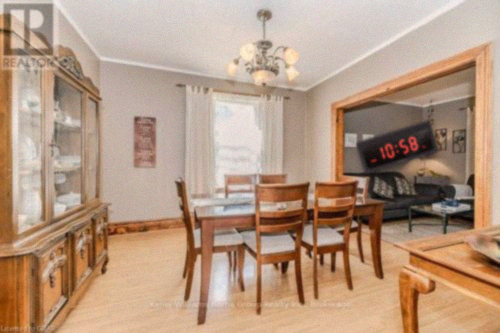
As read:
10:58
